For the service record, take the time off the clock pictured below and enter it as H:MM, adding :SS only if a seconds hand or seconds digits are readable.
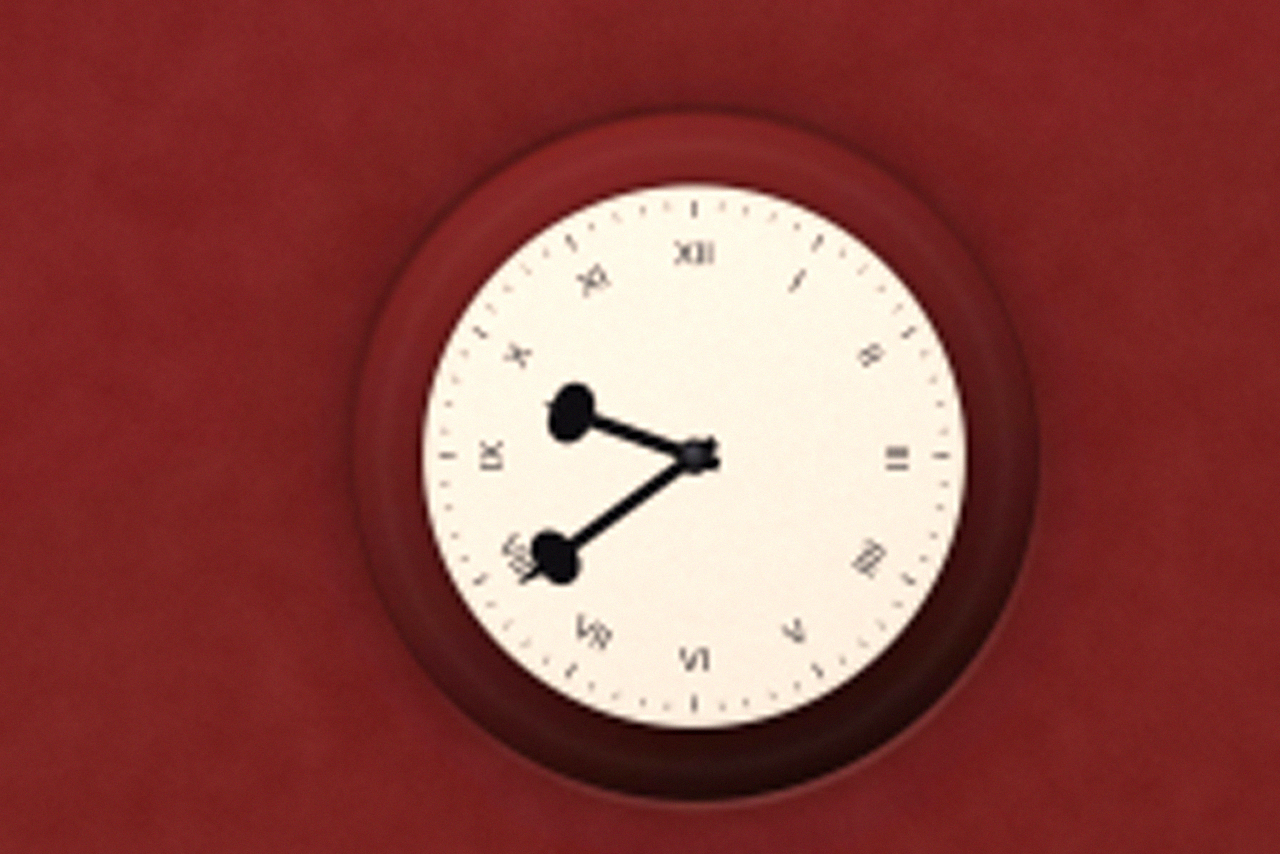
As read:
9:39
